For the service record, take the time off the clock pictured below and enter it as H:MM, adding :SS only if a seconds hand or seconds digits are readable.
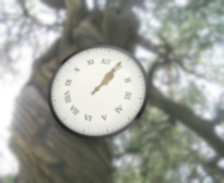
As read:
1:04
